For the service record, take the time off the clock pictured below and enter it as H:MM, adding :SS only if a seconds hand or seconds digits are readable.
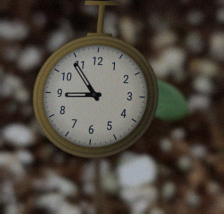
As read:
8:54
